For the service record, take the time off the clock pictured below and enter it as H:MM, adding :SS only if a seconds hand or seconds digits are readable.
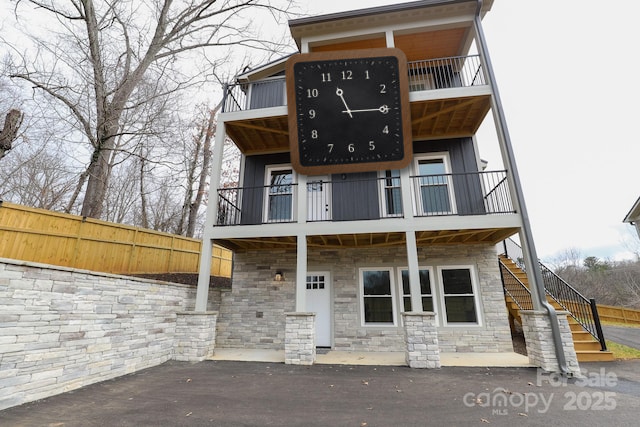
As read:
11:15
